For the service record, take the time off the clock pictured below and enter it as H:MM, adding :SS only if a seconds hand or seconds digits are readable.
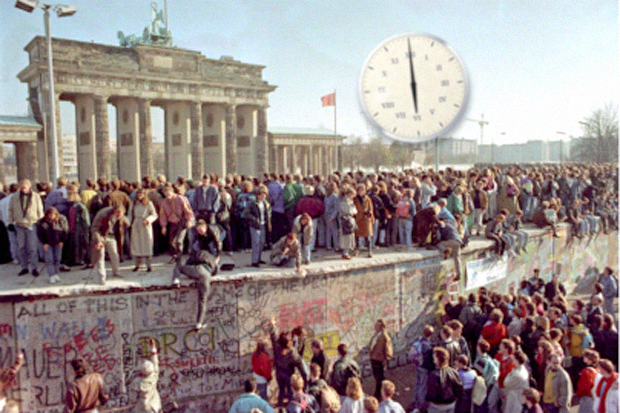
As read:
6:00
